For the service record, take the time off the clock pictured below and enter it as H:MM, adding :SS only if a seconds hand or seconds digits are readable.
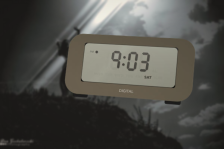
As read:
9:03
